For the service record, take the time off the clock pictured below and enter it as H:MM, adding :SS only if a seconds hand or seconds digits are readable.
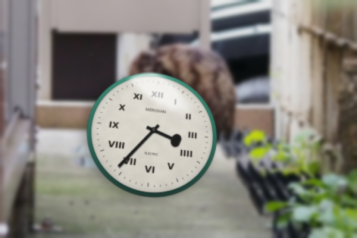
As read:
3:36
